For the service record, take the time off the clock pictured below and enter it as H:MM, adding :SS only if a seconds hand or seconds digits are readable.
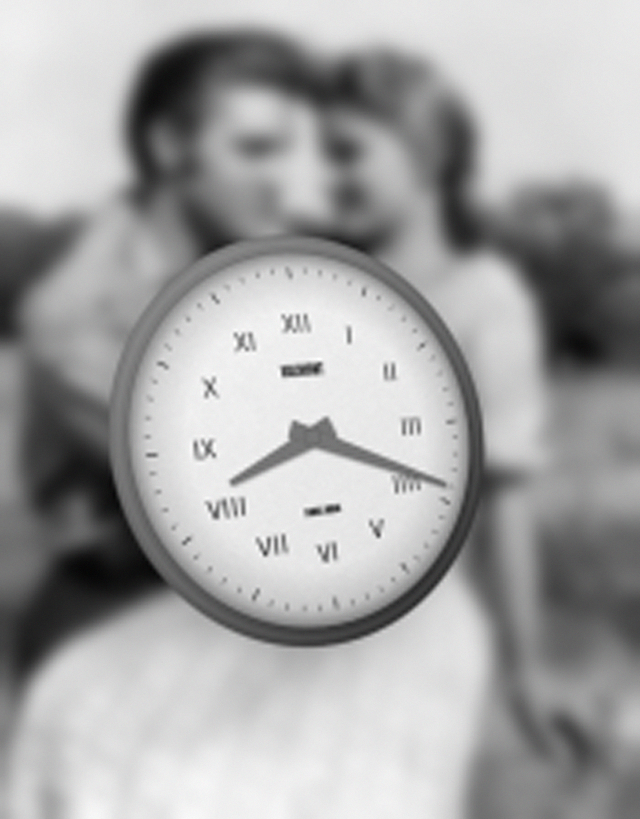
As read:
8:19
